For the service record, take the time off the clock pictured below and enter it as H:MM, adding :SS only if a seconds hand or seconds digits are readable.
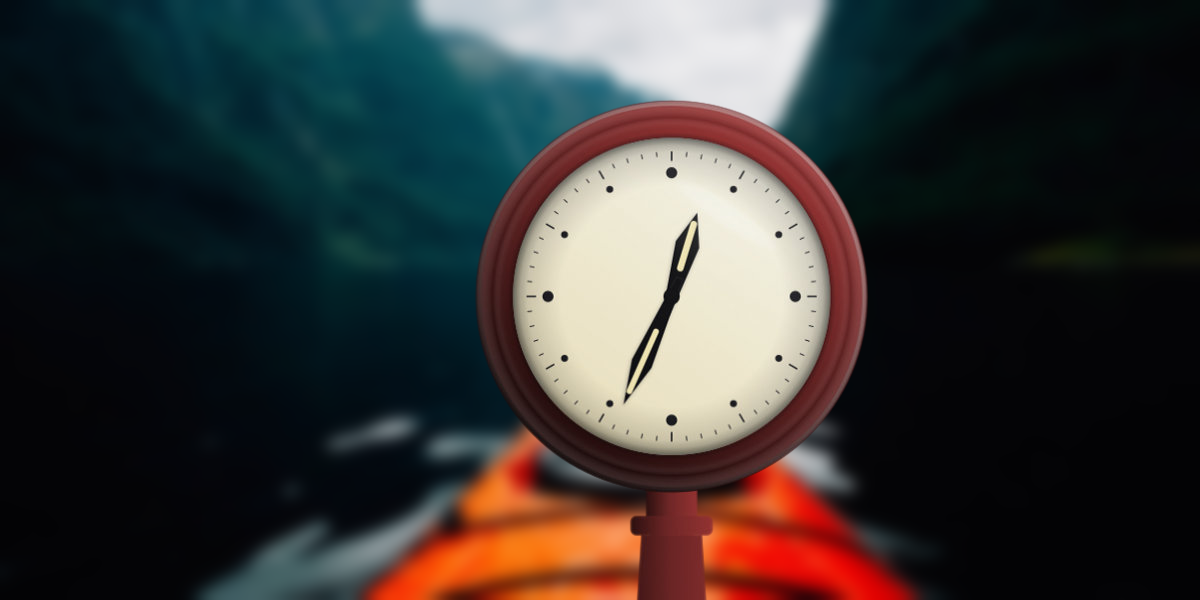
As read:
12:34
